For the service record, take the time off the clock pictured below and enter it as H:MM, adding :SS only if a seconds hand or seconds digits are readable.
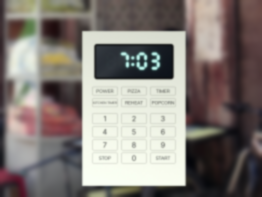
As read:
7:03
